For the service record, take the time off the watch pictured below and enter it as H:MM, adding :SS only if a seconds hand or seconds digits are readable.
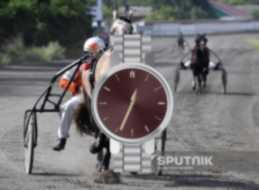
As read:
12:34
